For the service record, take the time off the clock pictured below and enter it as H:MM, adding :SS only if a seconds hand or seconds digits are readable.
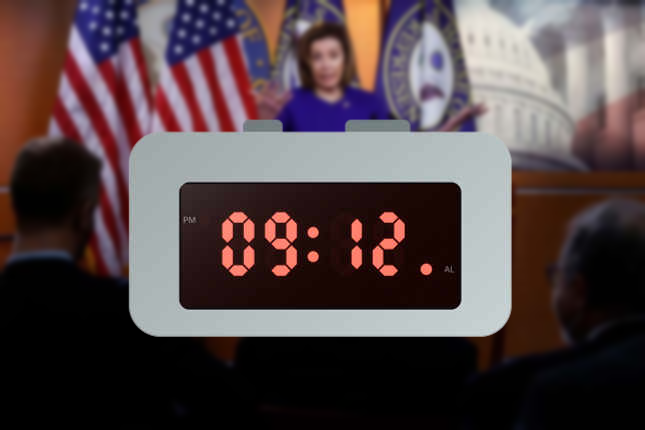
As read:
9:12
